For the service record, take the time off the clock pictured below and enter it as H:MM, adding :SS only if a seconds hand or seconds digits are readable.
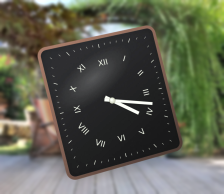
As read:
4:18
